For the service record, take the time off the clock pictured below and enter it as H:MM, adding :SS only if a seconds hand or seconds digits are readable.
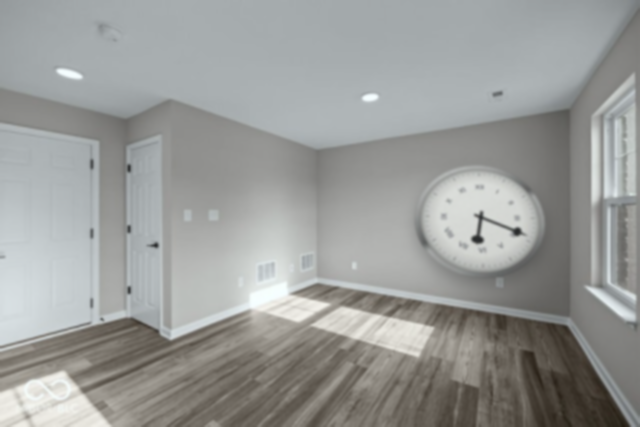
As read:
6:19
